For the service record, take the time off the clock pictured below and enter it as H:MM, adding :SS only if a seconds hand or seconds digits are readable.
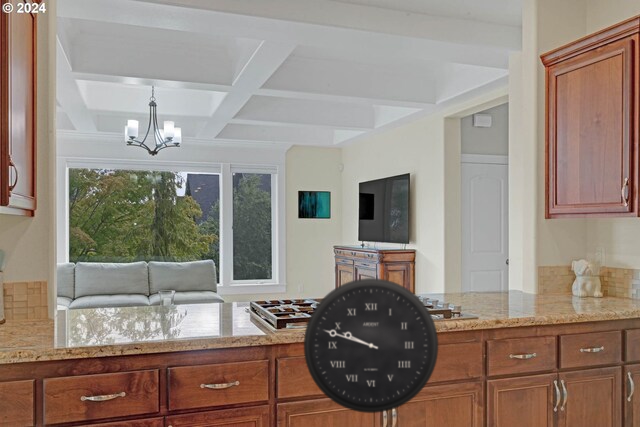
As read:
9:48
